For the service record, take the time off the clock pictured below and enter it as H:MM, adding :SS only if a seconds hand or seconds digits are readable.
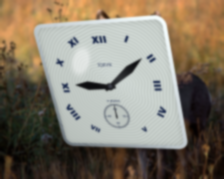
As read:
9:09
